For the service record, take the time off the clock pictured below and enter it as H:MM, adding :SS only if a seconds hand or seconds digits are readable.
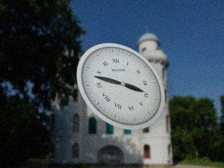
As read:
3:48
